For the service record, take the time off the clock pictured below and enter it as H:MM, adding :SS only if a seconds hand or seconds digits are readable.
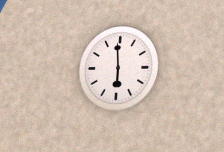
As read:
5:59
